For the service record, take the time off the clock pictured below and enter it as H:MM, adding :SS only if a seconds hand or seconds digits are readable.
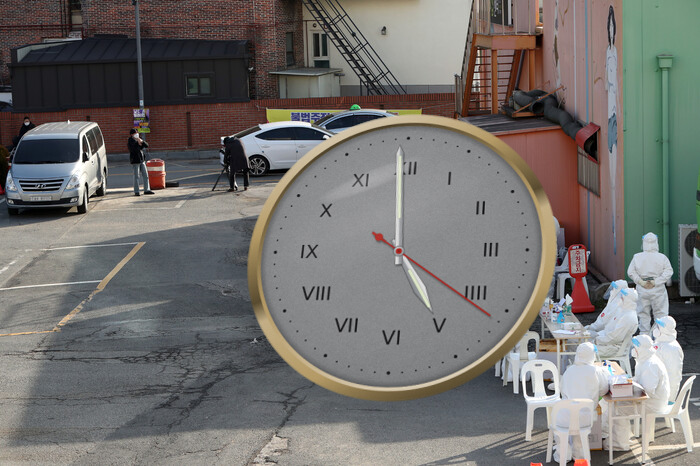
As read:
4:59:21
